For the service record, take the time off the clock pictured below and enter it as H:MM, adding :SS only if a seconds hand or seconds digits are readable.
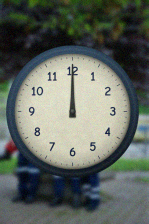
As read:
12:00
